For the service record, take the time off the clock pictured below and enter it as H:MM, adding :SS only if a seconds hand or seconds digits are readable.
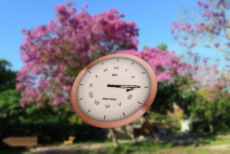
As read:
3:15
